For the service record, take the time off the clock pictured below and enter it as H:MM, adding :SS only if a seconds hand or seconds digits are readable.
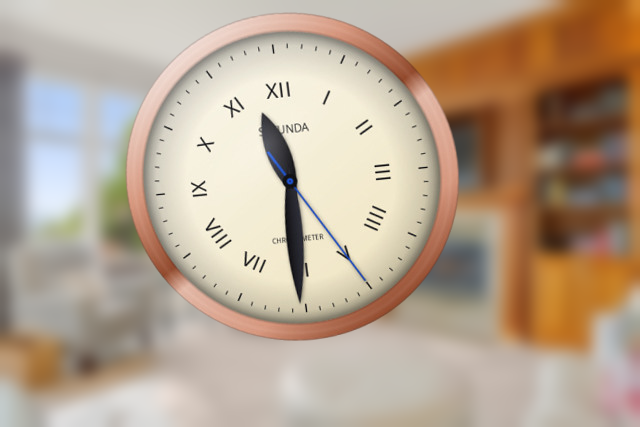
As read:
11:30:25
